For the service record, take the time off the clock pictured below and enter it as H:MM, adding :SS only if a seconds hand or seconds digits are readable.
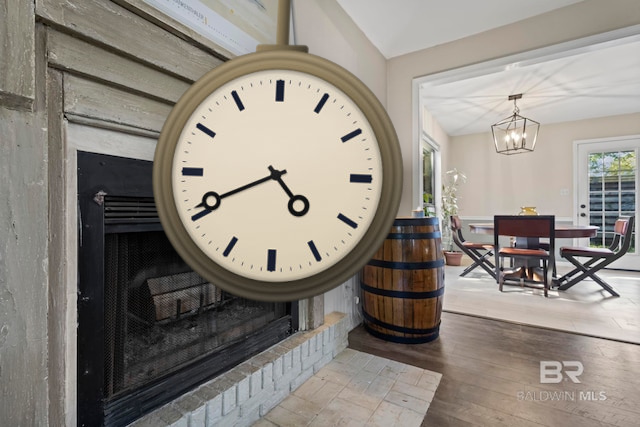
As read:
4:41
